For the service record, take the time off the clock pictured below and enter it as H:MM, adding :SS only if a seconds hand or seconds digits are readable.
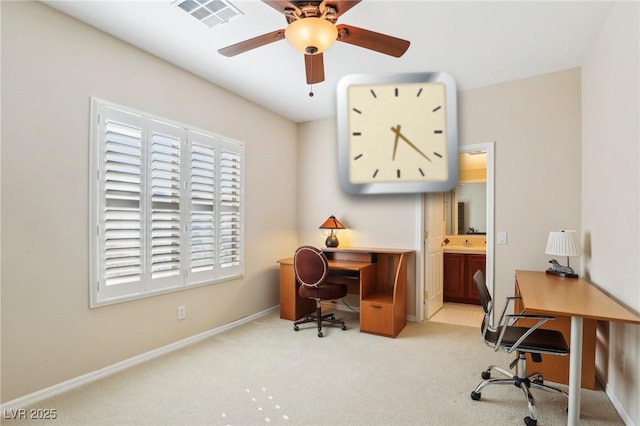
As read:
6:22
